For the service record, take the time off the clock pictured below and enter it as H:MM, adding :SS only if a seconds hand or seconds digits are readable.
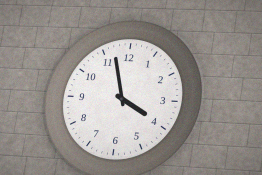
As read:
3:57
